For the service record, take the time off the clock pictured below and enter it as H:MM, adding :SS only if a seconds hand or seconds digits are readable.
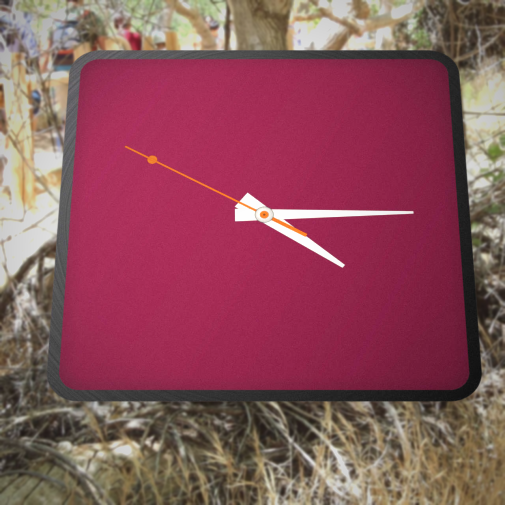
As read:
4:14:50
